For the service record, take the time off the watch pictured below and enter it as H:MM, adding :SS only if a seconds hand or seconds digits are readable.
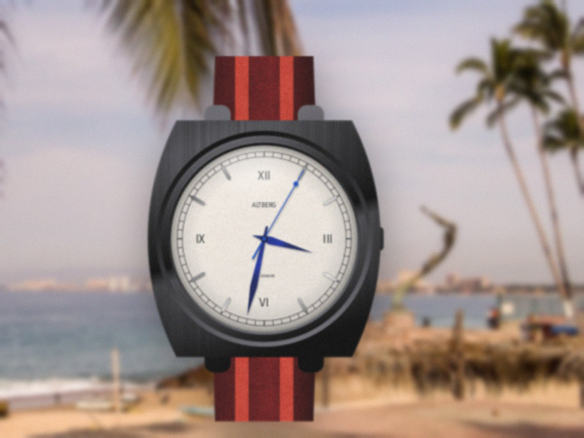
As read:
3:32:05
